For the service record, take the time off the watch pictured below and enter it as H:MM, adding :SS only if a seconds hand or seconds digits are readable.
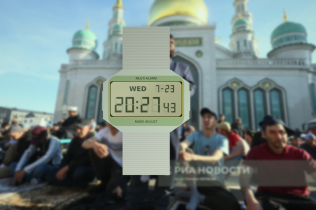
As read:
20:27:43
